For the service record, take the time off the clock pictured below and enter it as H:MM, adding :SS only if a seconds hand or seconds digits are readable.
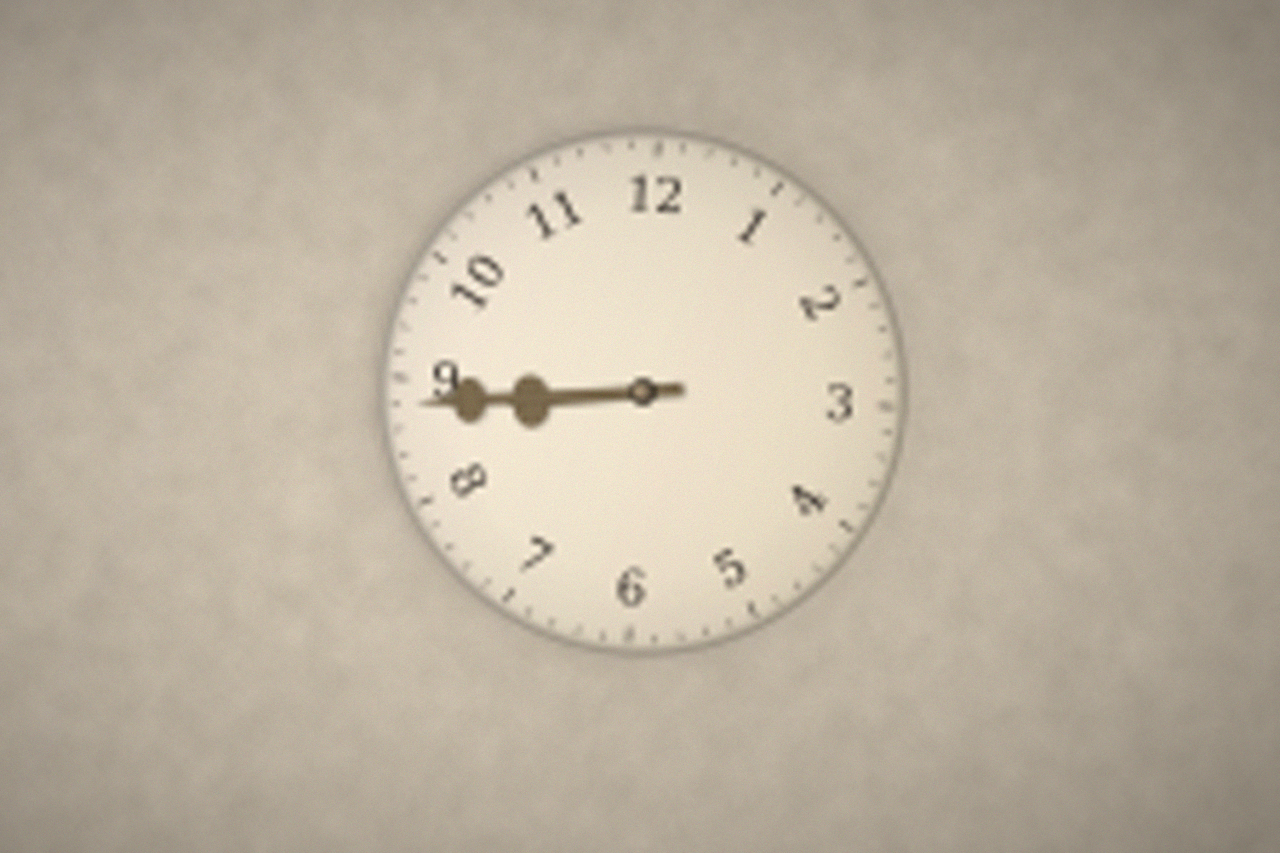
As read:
8:44
